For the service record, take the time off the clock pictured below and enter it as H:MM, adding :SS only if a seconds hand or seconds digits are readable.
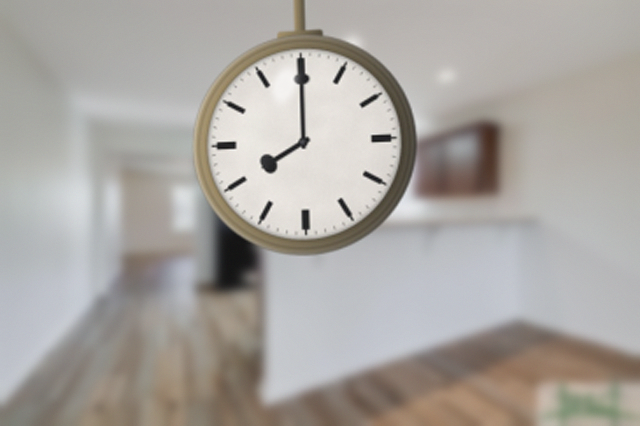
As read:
8:00
